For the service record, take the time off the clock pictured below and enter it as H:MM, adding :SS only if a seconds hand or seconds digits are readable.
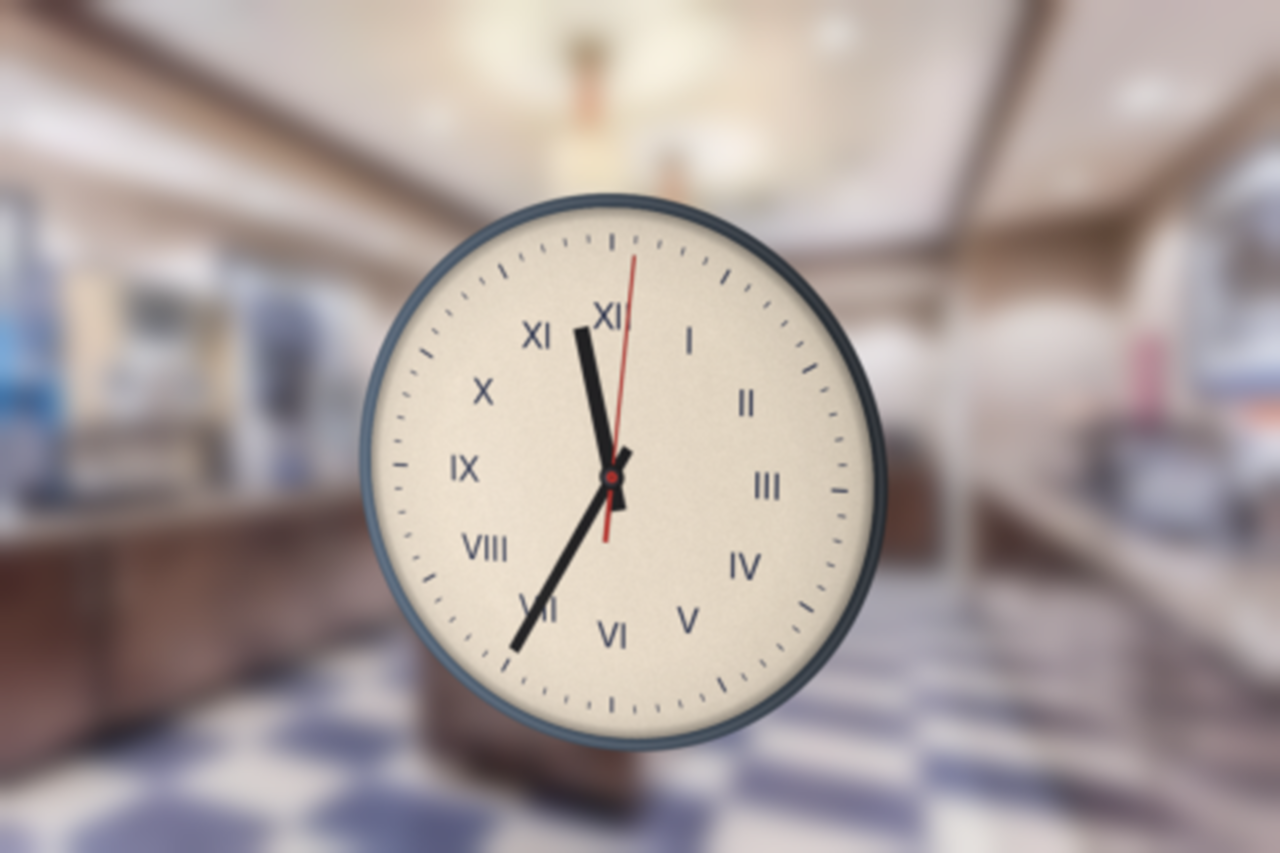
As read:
11:35:01
